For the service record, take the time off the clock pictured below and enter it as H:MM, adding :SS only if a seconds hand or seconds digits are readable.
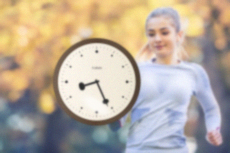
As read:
8:26
